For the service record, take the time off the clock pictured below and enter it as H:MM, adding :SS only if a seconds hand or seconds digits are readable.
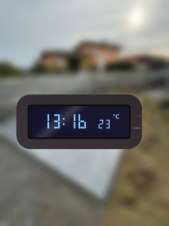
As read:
13:16
